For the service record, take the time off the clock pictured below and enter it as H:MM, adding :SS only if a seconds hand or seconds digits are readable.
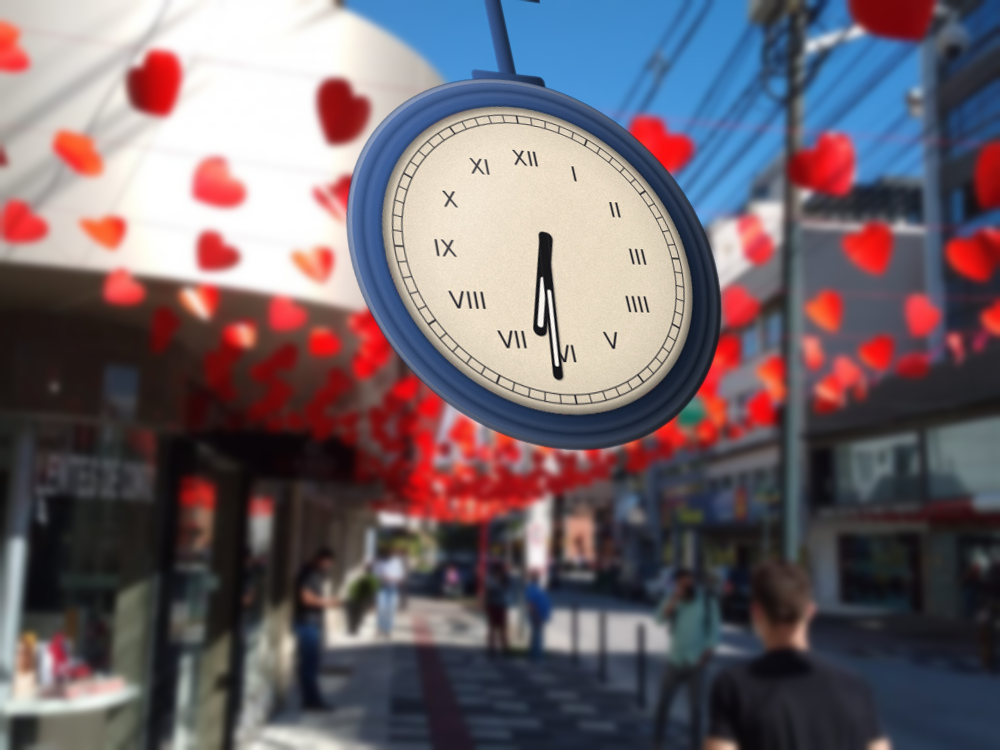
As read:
6:31
